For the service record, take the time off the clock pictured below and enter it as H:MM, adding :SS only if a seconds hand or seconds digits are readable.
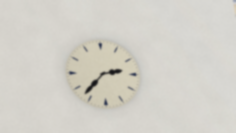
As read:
2:37
